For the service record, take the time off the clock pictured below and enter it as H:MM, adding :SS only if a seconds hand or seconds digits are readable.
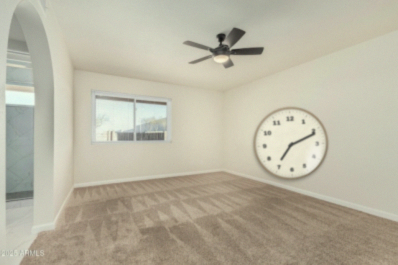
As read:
7:11
